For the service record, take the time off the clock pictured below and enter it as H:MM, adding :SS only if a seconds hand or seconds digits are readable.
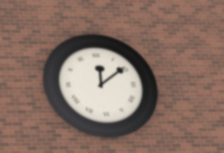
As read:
12:09
